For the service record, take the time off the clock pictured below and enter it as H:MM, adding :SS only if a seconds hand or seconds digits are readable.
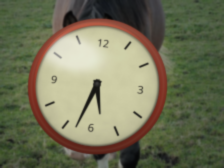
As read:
5:33
